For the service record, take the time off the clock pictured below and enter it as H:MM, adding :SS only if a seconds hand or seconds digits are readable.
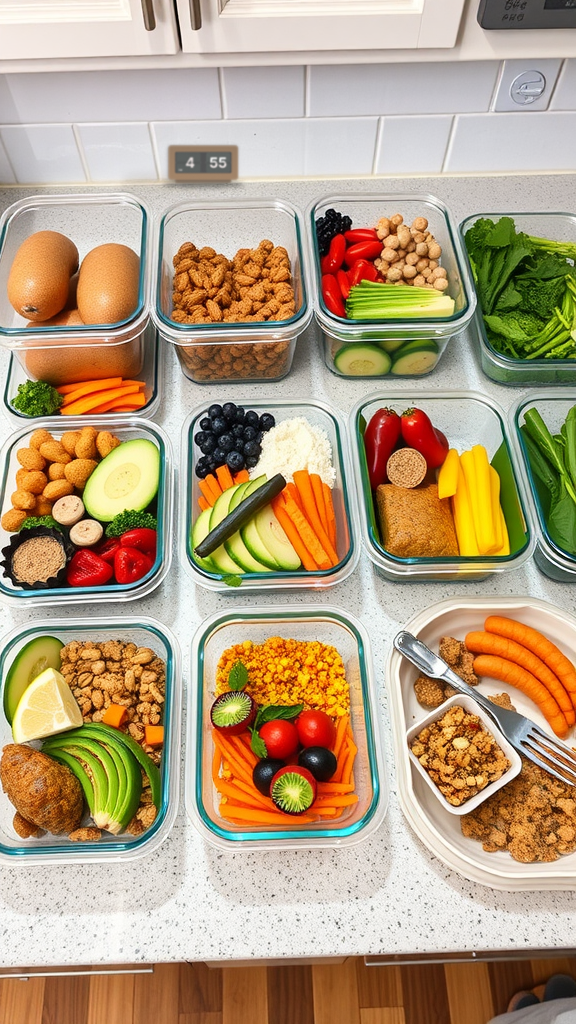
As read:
4:55
